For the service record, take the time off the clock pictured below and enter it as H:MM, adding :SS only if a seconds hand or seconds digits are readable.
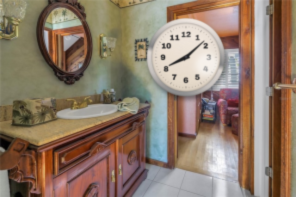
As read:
8:08
